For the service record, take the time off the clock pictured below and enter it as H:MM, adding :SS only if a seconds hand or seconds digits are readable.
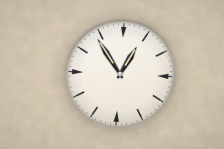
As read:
12:54
